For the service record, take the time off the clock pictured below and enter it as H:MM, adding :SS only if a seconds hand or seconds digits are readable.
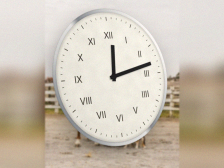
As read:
12:13
